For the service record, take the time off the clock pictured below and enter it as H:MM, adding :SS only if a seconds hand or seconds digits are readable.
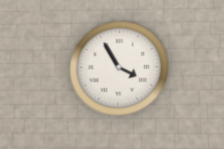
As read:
3:55
